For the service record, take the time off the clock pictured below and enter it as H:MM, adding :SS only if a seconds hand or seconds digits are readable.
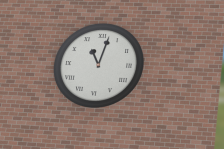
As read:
11:02
